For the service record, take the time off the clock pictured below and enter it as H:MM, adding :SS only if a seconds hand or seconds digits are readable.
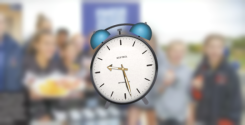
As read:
9:28
